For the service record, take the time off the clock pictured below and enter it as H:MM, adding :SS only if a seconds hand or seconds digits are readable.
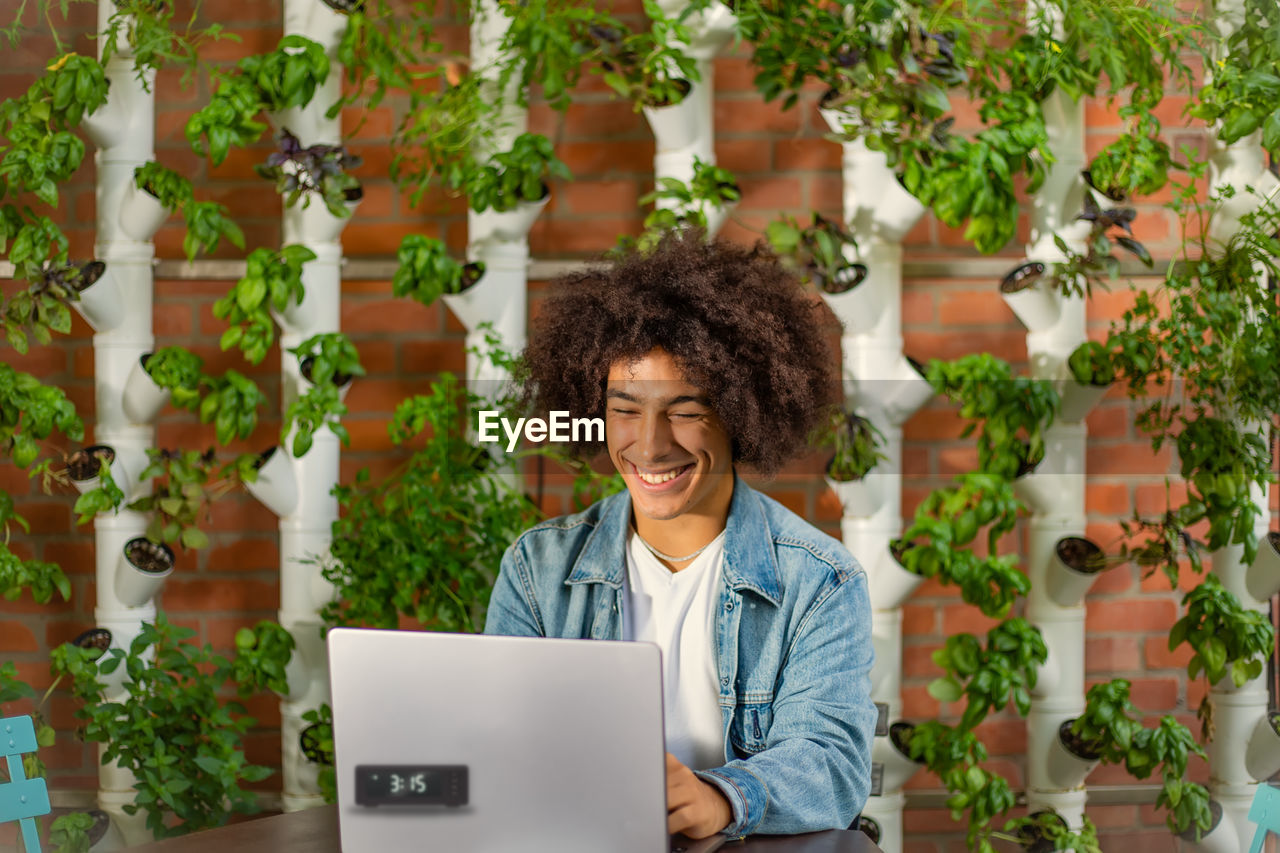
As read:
3:15
